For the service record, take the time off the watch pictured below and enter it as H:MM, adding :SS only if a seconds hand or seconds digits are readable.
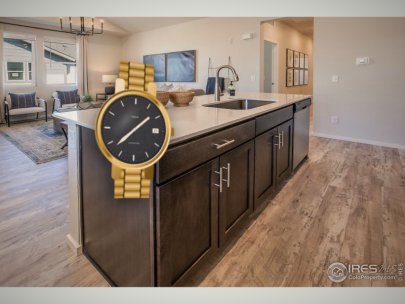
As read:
1:38
